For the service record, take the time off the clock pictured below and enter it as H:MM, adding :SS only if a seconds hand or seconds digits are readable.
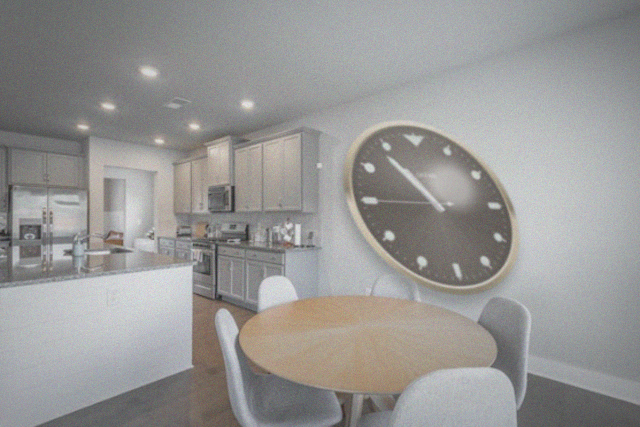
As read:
10:53:45
